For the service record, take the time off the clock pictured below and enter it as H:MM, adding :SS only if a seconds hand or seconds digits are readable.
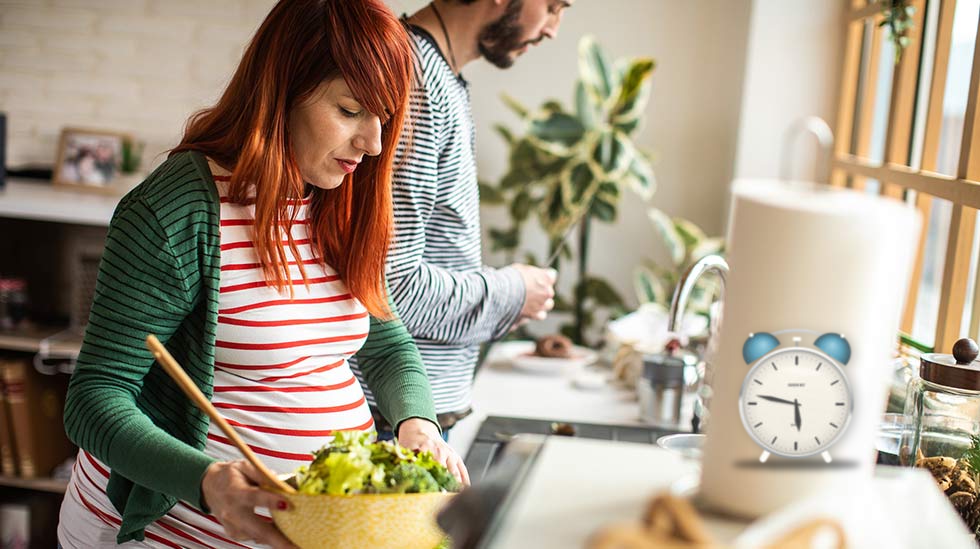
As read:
5:47
